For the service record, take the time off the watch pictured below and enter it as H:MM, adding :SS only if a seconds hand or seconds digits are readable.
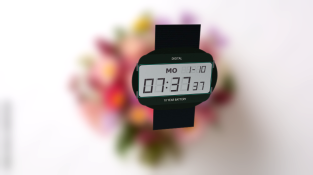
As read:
7:37:37
